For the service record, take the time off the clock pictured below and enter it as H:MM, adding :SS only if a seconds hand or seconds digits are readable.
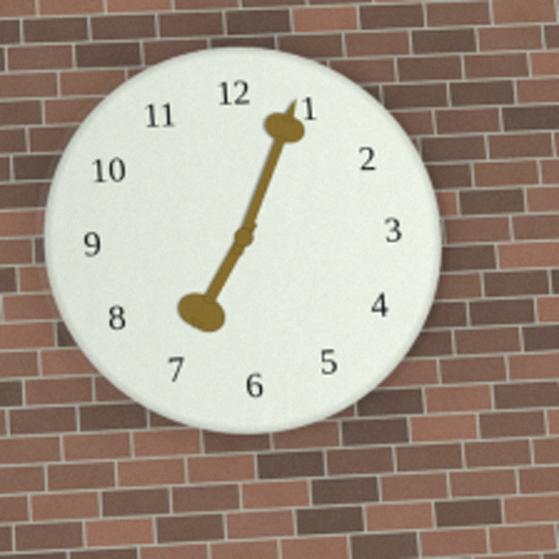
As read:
7:04
